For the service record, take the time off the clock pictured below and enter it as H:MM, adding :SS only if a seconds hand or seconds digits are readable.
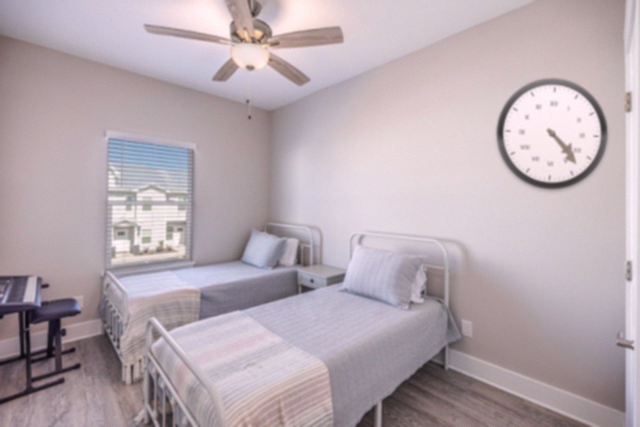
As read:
4:23
